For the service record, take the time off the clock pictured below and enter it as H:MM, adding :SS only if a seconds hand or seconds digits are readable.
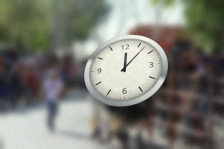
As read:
12:07
